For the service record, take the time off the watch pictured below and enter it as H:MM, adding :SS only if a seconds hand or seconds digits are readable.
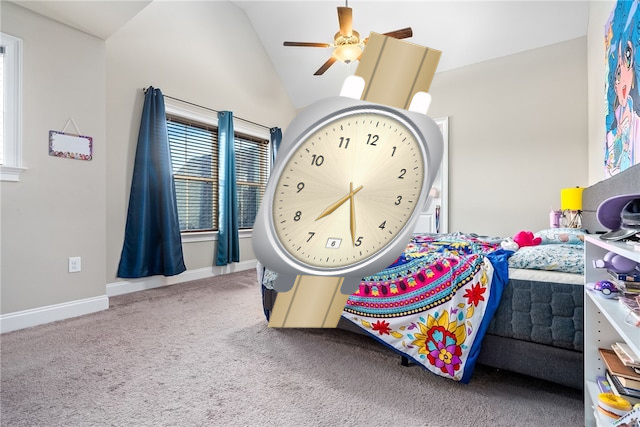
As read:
7:26
